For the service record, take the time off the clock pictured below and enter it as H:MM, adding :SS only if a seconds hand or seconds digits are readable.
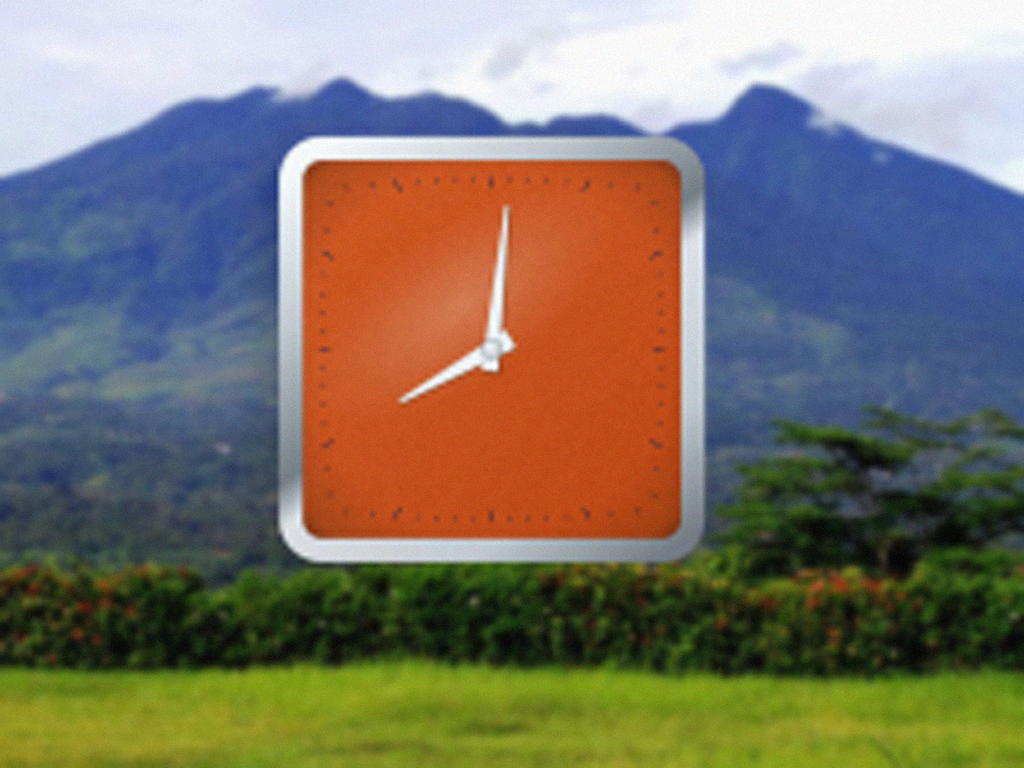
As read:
8:01
